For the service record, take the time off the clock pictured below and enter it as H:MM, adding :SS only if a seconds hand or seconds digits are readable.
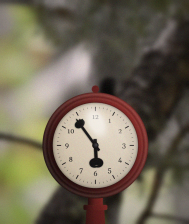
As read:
5:54
